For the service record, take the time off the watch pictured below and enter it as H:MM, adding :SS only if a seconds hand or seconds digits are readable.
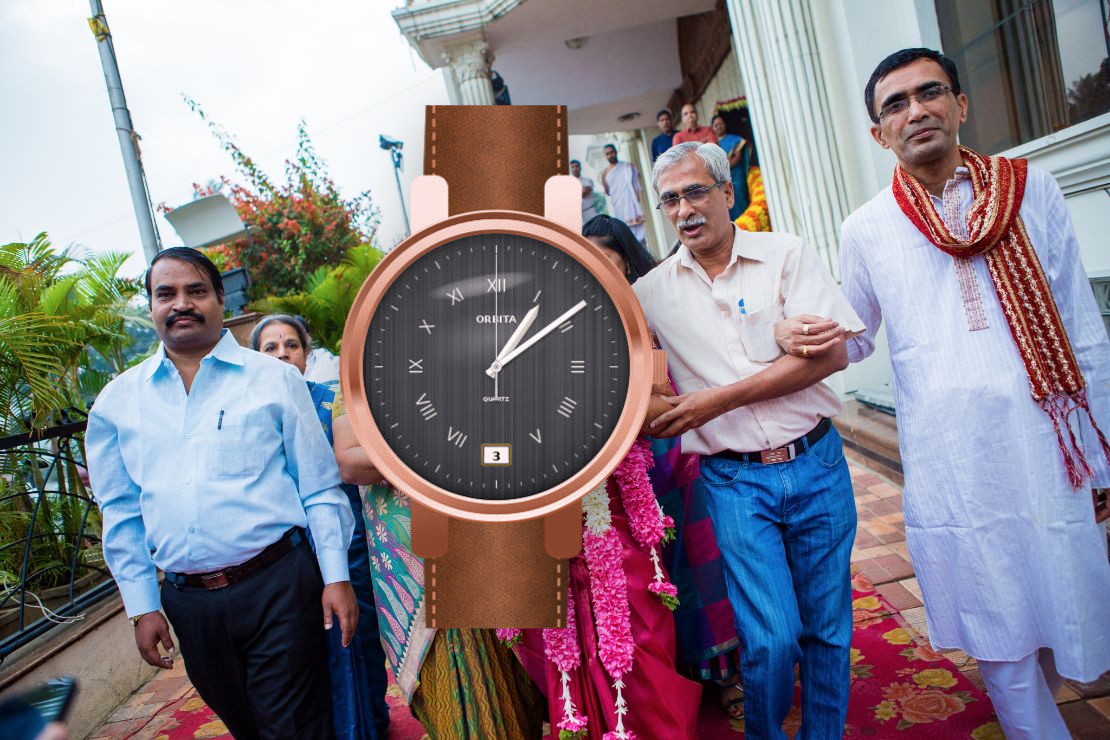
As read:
1:09:00
